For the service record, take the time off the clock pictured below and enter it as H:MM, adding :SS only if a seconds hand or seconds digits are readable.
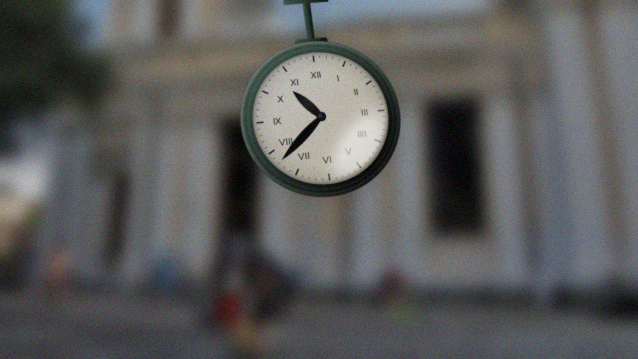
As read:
10:38
